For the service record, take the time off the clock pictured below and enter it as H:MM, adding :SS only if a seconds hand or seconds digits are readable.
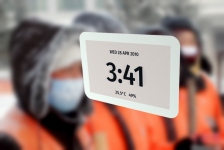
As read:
3:41
